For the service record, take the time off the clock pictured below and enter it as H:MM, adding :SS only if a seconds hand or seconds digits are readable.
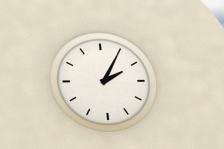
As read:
2:05
